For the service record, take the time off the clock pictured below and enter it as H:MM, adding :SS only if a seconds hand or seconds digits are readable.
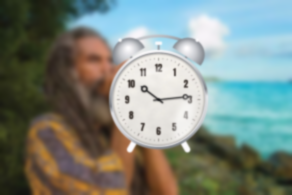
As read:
10:14
